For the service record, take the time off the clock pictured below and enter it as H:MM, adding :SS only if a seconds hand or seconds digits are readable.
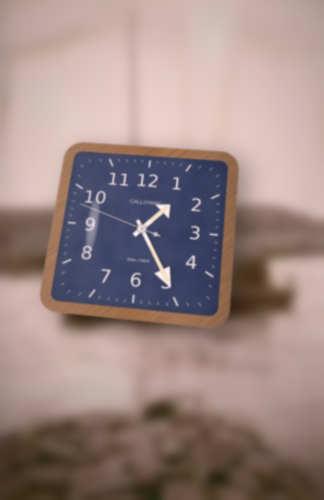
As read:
1:24:48
